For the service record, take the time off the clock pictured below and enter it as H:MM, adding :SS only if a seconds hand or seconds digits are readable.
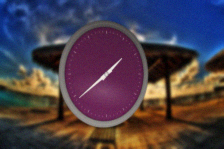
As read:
1:39
